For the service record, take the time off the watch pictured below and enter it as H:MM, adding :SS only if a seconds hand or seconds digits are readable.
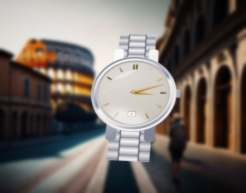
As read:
3:12
